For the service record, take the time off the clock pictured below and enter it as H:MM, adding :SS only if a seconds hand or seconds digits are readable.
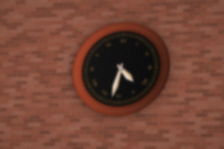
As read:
4:32
